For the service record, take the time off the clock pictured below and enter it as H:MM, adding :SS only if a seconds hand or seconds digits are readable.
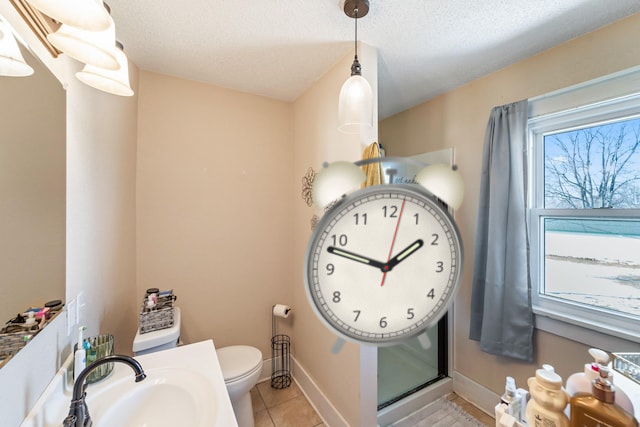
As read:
1:48:02
